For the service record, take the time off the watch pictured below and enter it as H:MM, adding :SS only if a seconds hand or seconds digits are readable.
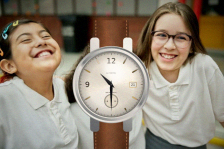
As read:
10:30
